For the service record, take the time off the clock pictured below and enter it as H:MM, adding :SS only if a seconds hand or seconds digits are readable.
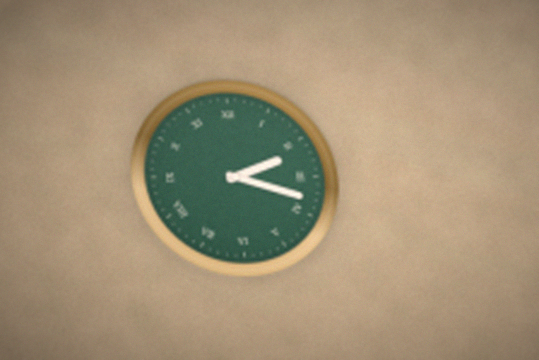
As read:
2:18
